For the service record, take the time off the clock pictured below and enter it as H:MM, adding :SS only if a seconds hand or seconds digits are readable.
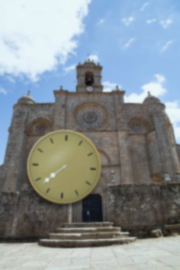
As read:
7:38
